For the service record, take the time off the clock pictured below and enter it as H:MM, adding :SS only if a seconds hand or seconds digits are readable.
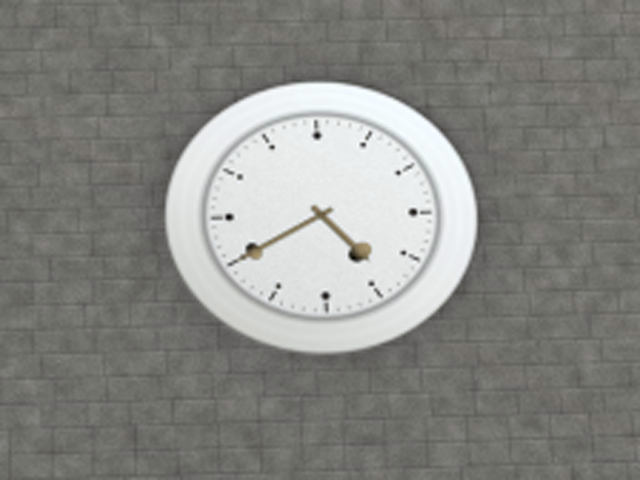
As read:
4:40
